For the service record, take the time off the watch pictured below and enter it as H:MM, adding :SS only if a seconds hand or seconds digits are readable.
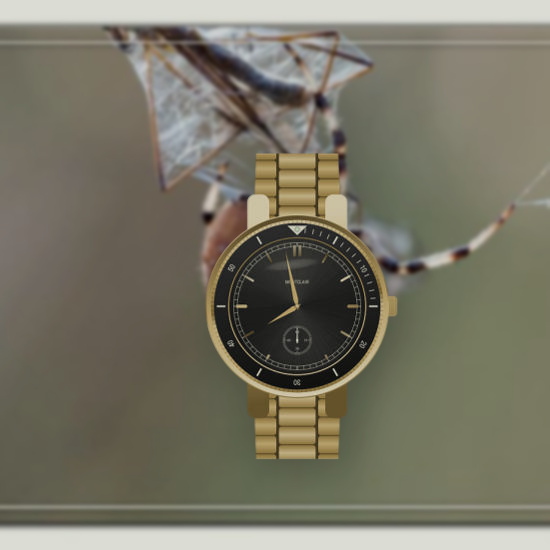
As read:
7:58
